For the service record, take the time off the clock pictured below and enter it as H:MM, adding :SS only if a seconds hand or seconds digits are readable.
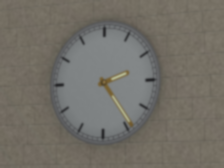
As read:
2:24
